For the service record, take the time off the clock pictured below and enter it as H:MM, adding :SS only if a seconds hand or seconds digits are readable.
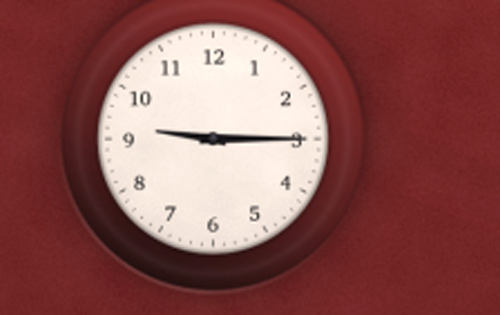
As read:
9:15
